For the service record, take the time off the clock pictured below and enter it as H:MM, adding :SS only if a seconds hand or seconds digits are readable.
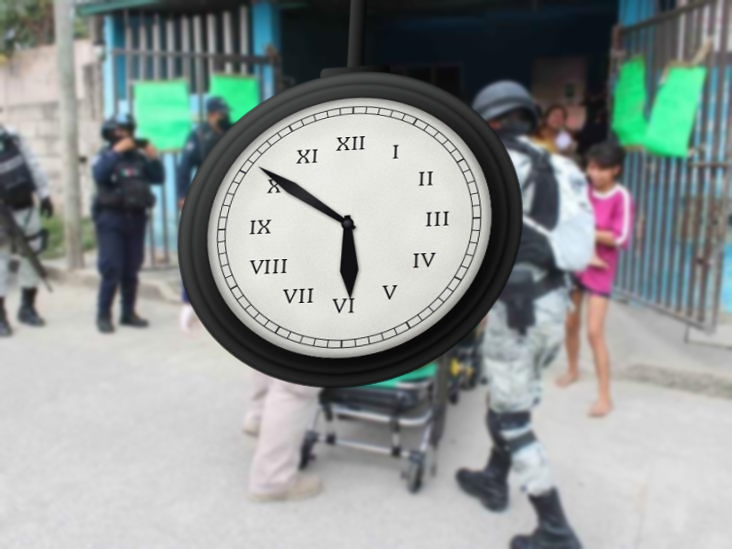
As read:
5:51
